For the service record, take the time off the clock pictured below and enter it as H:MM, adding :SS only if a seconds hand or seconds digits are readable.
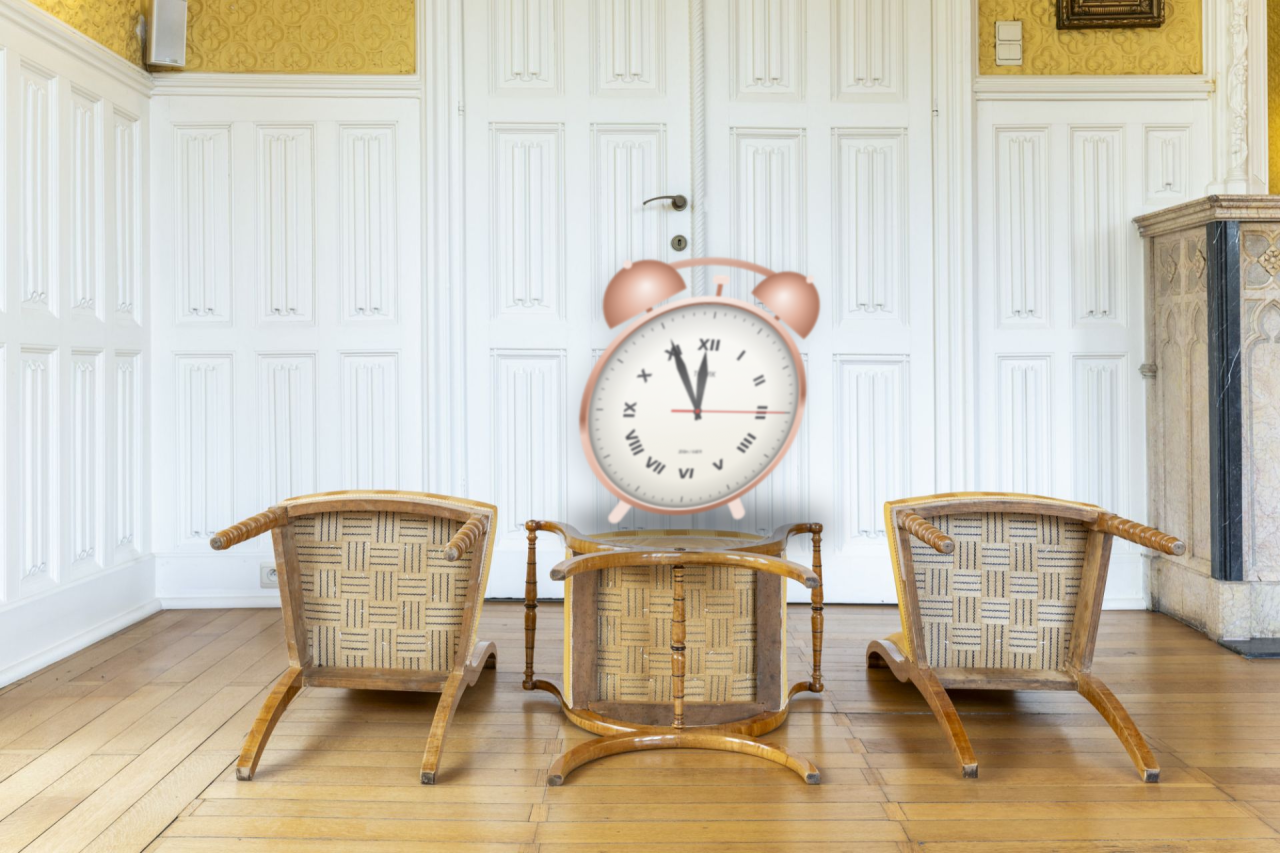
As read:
11:55:15
